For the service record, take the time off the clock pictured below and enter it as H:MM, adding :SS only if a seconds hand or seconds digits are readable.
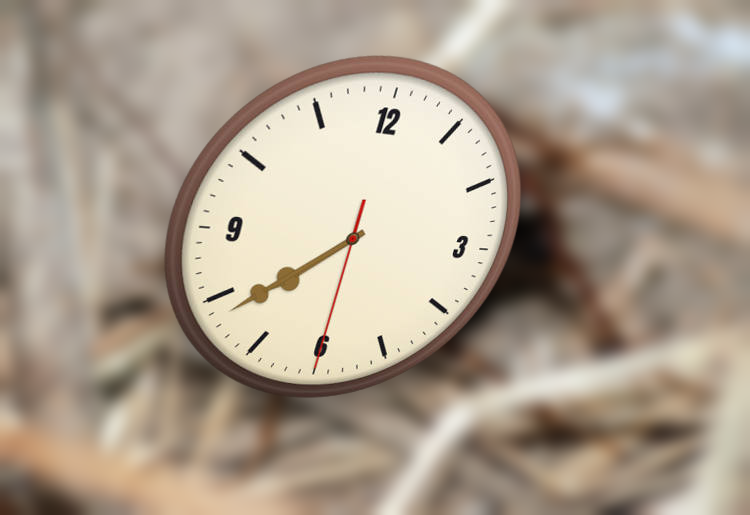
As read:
7:38:30
